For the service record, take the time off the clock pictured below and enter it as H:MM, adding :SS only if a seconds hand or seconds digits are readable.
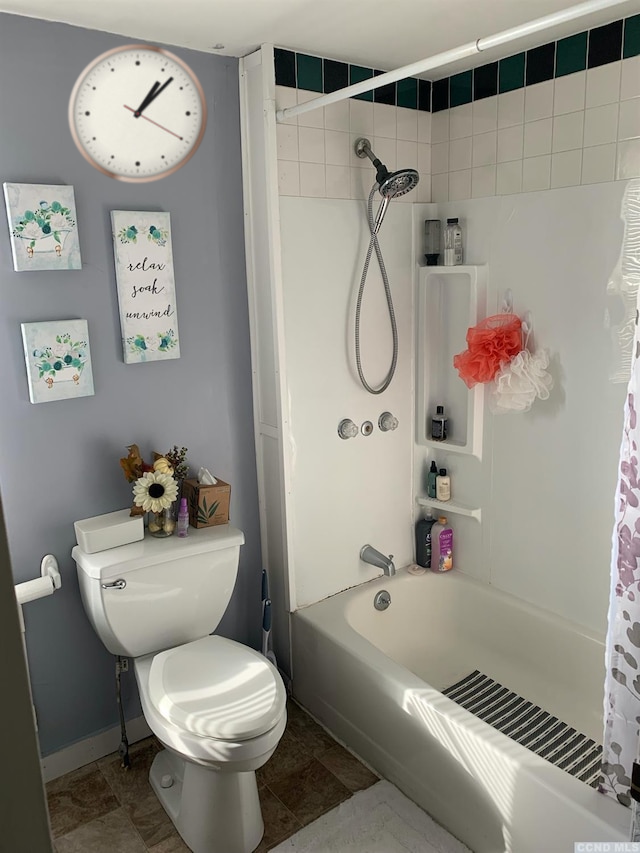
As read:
1:07:20
